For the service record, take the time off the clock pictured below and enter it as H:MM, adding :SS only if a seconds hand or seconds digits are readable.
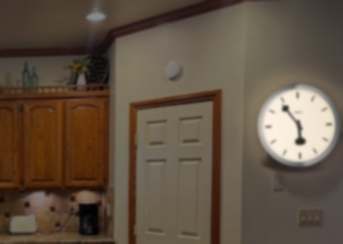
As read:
5:54
